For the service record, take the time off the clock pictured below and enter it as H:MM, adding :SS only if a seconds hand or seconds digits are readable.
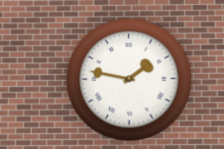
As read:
1:47
